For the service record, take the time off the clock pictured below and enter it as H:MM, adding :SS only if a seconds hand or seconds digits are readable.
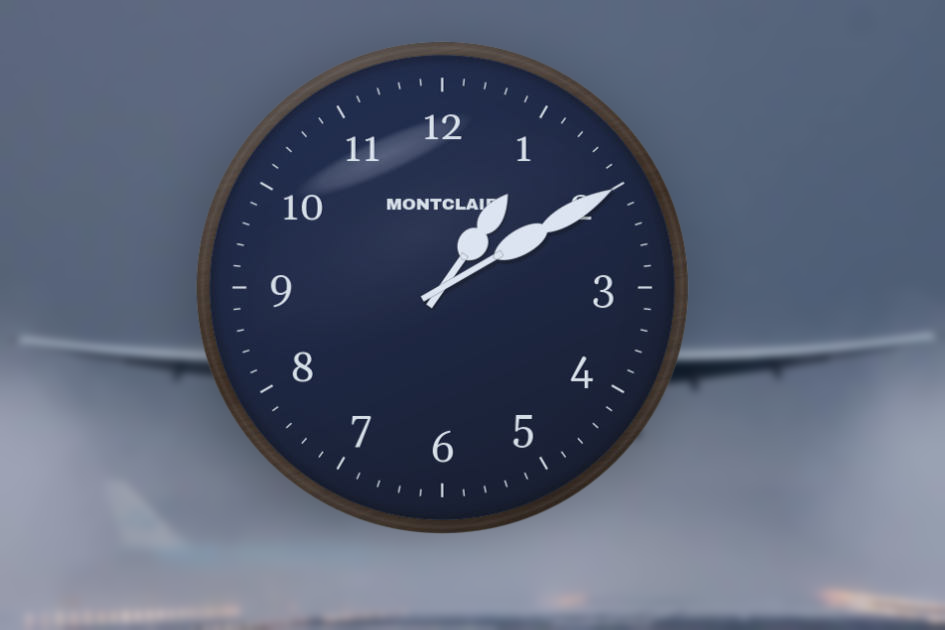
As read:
1:10
